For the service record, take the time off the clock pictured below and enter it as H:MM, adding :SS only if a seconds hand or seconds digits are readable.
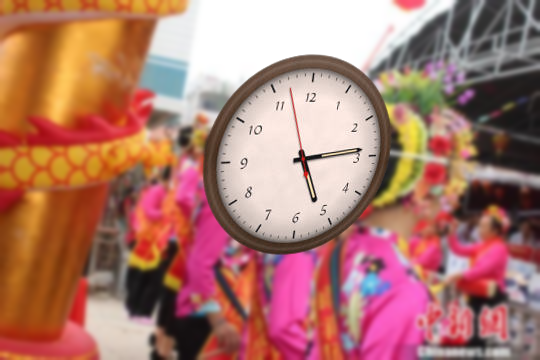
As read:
5:13:57
